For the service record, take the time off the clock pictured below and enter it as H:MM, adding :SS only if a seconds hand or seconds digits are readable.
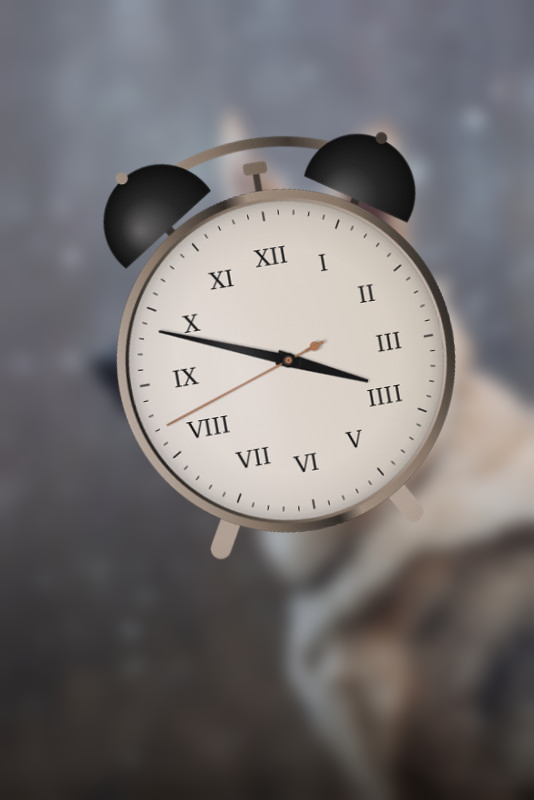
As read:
3:48:42
